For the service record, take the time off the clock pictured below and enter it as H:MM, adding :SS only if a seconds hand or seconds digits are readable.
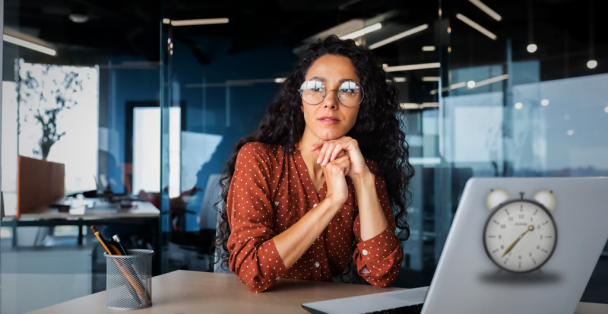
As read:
1:37
